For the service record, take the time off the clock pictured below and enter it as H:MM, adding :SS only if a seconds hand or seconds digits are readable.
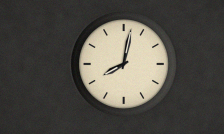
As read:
8:02
